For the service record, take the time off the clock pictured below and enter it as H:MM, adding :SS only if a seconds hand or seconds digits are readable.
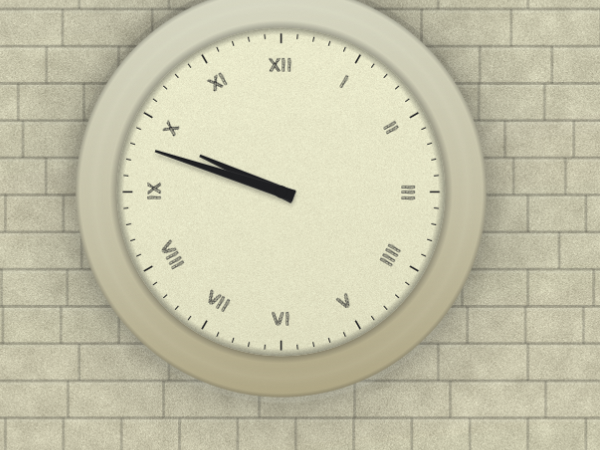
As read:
9:48
